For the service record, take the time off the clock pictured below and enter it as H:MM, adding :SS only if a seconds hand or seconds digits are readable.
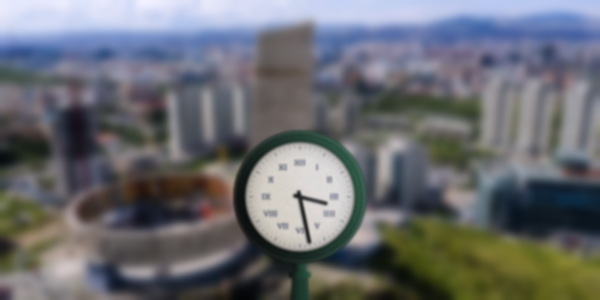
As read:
3:28
